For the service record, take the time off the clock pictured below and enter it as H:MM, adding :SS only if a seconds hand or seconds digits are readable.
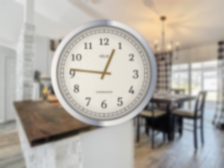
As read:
12:46
